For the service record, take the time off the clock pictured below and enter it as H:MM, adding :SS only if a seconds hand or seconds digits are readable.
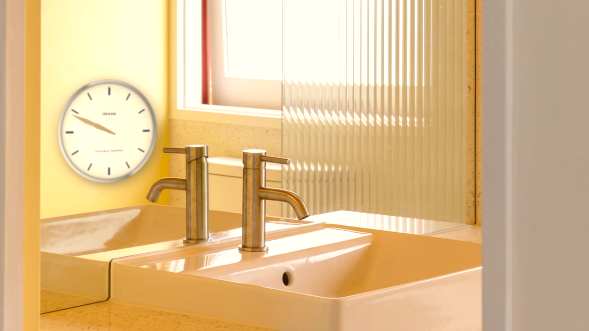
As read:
9:49
